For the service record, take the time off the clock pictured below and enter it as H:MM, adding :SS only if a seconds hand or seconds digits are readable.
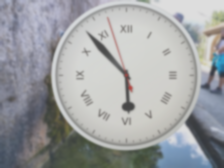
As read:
5:52:57
